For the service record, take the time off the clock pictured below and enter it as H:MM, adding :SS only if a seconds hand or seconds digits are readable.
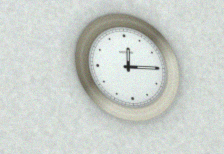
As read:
12:15
